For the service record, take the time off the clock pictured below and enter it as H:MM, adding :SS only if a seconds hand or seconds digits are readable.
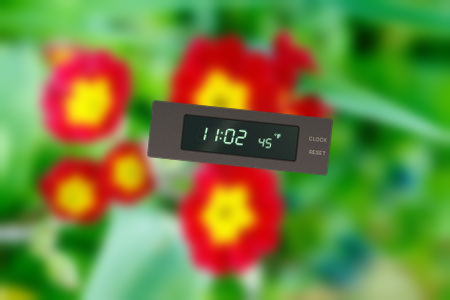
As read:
11:02
